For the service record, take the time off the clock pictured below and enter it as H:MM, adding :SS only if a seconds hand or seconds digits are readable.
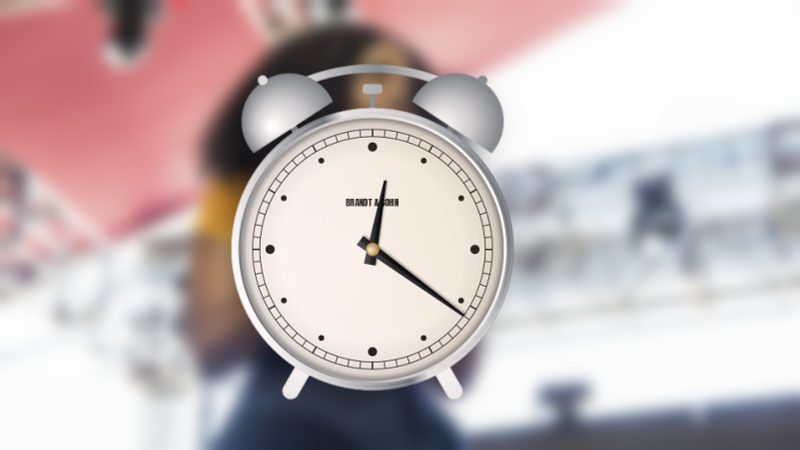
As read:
12:21
